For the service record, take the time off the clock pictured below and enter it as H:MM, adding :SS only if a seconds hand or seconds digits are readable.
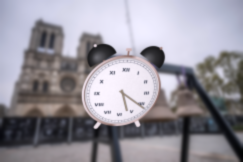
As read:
5:21
